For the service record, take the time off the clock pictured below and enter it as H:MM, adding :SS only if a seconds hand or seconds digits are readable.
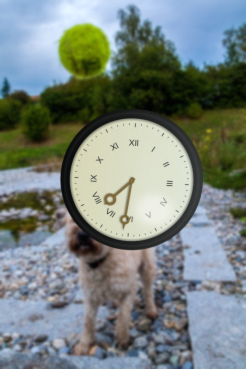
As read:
7:31
